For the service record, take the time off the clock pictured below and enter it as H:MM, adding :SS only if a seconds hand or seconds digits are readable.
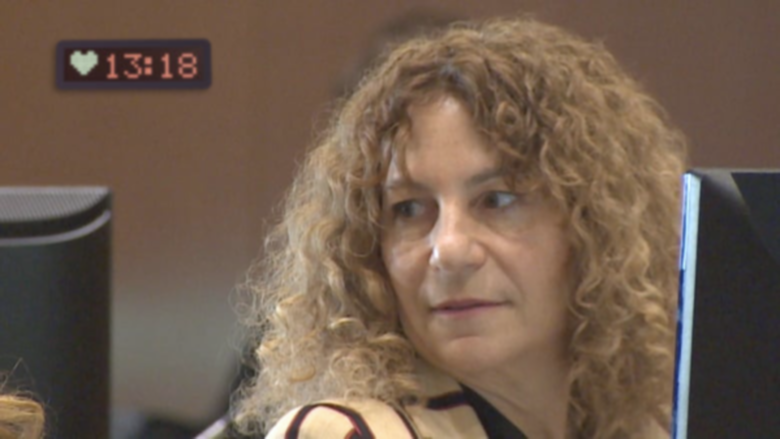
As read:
13:18
